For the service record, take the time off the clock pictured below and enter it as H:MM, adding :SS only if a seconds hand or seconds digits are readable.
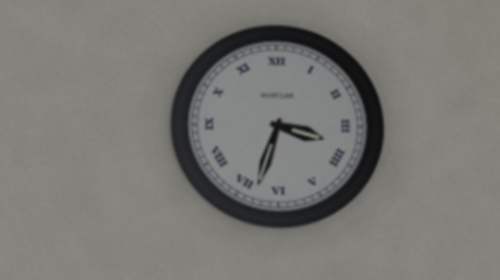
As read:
3:33
